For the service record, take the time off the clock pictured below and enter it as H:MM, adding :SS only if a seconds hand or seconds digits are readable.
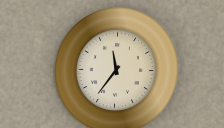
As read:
11:36
